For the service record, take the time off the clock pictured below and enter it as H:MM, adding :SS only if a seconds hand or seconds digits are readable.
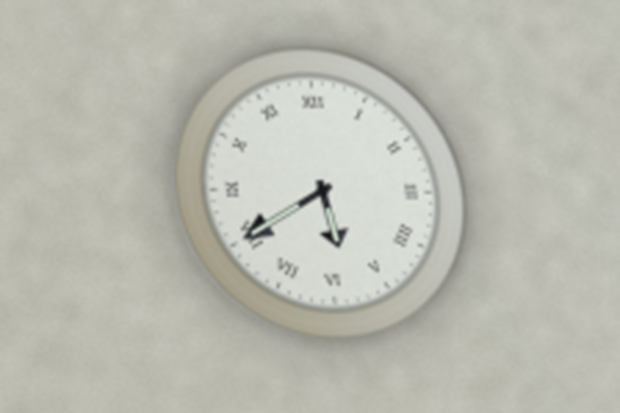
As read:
5:40
